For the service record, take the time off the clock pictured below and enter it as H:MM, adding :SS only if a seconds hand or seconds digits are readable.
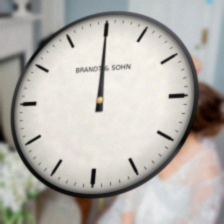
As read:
12:00
